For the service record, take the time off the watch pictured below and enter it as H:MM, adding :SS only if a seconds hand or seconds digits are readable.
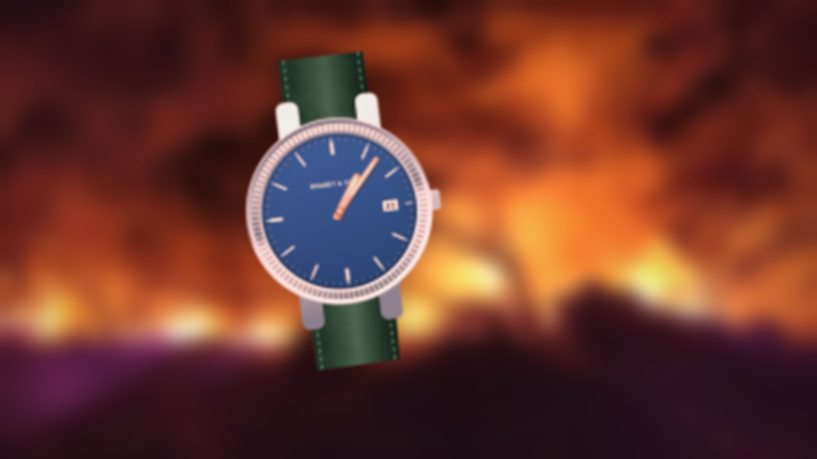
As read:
1:07
